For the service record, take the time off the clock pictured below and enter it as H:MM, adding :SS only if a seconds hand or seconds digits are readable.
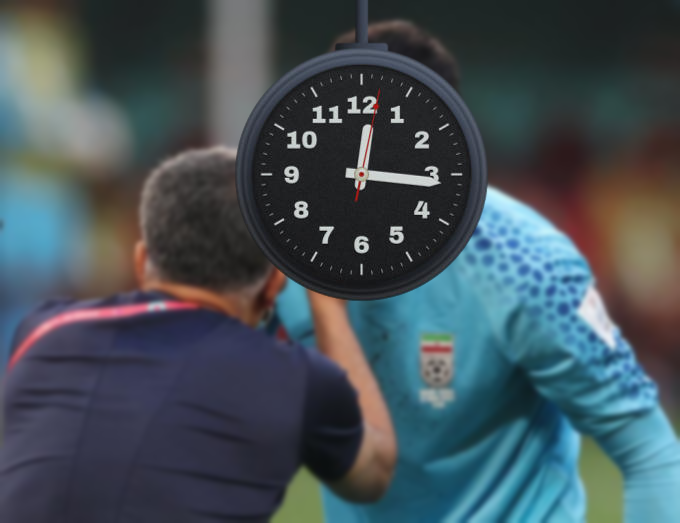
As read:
12:16:02
